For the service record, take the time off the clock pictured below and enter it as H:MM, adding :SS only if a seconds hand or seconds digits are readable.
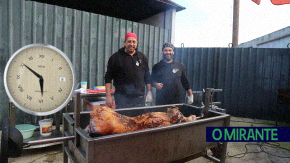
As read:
5:51
